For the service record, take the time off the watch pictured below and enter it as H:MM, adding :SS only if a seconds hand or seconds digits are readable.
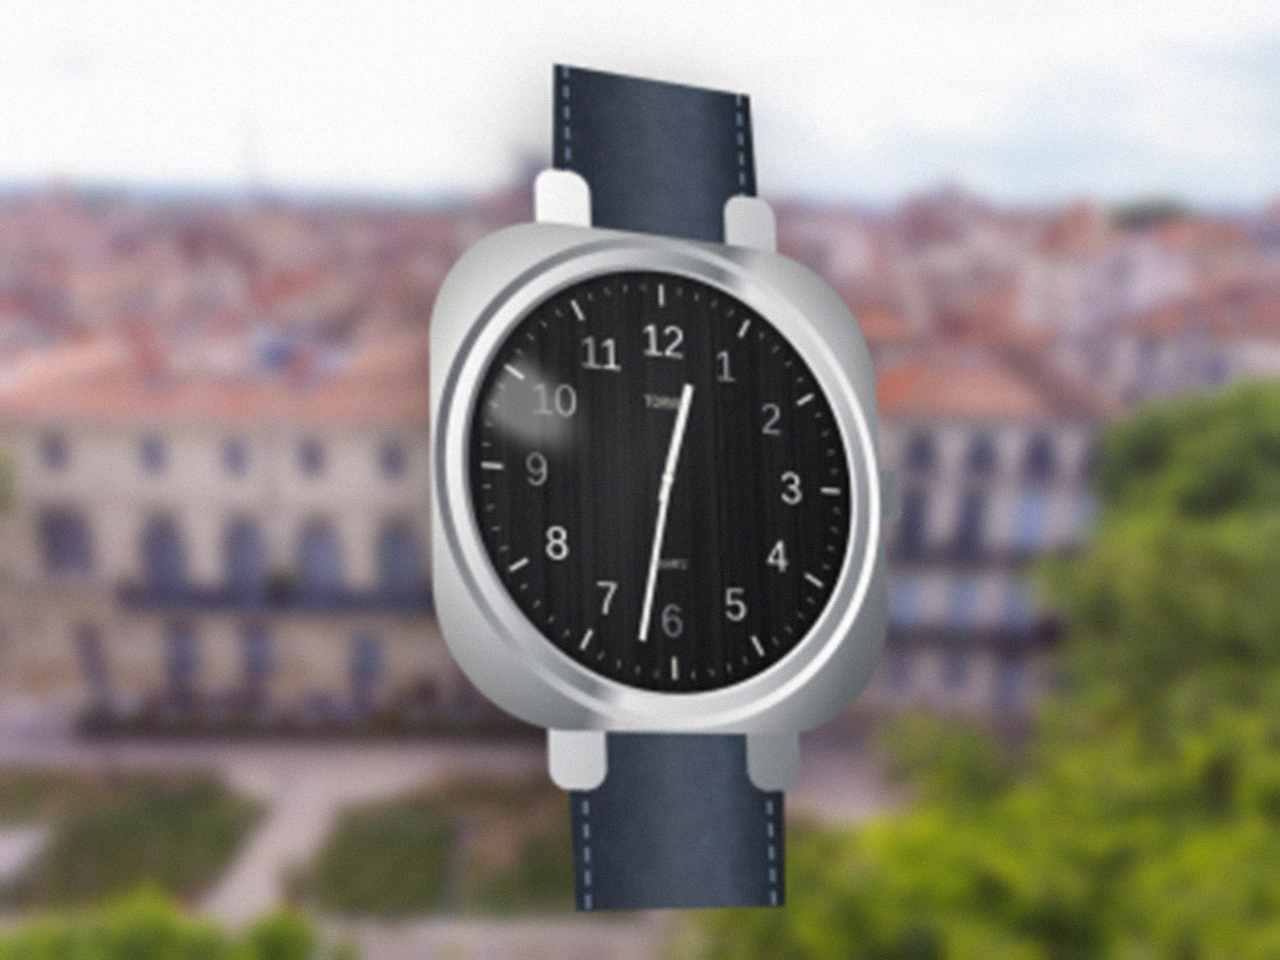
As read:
12:32
